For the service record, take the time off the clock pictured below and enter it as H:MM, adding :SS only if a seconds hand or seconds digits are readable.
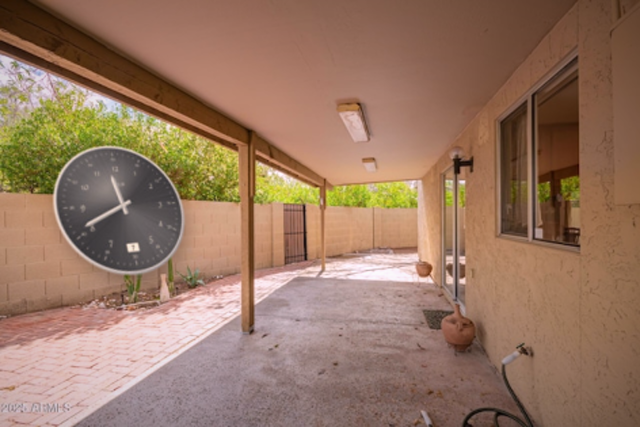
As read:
11:41
